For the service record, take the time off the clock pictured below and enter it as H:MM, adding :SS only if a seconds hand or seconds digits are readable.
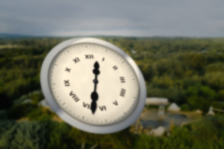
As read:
12:33
